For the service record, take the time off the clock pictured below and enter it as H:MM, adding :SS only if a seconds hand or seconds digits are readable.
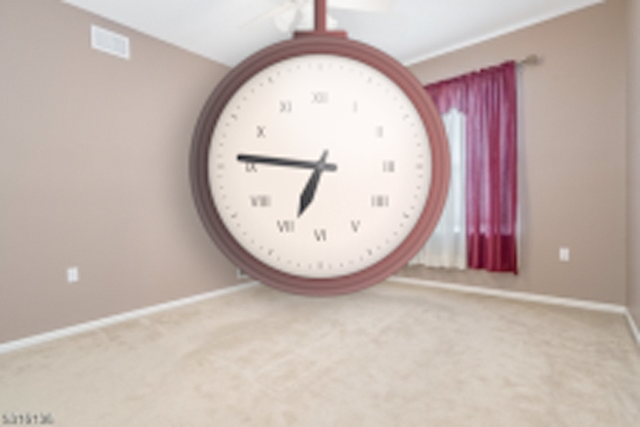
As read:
6:46
